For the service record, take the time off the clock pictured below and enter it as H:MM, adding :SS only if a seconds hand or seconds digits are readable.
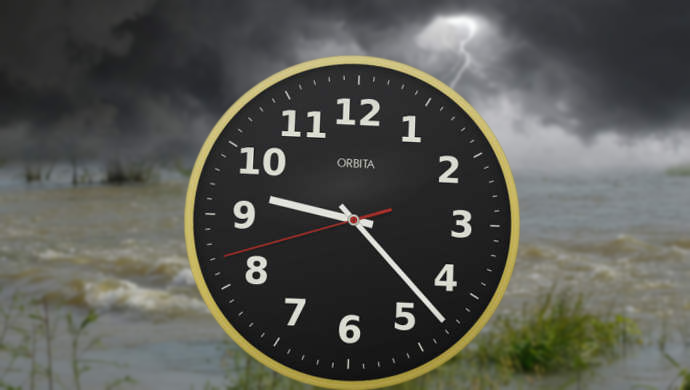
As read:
9:22:42
